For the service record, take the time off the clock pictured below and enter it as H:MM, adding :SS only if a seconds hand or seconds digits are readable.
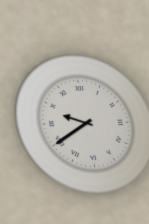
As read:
9:40
